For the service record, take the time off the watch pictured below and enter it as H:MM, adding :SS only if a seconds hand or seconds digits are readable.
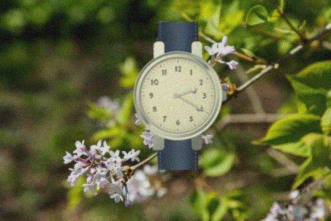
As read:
2:20
